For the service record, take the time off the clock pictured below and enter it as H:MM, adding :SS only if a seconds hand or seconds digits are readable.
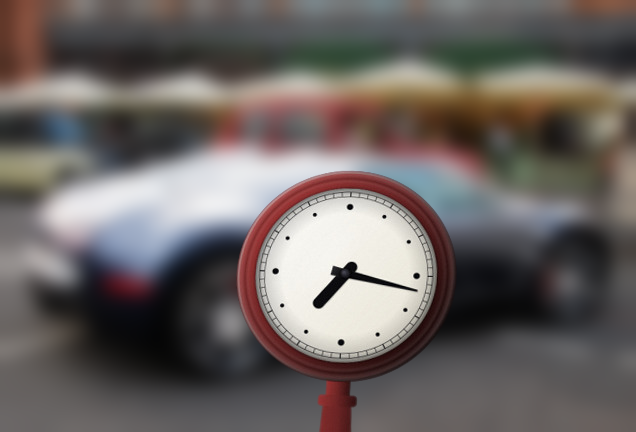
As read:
7:17
